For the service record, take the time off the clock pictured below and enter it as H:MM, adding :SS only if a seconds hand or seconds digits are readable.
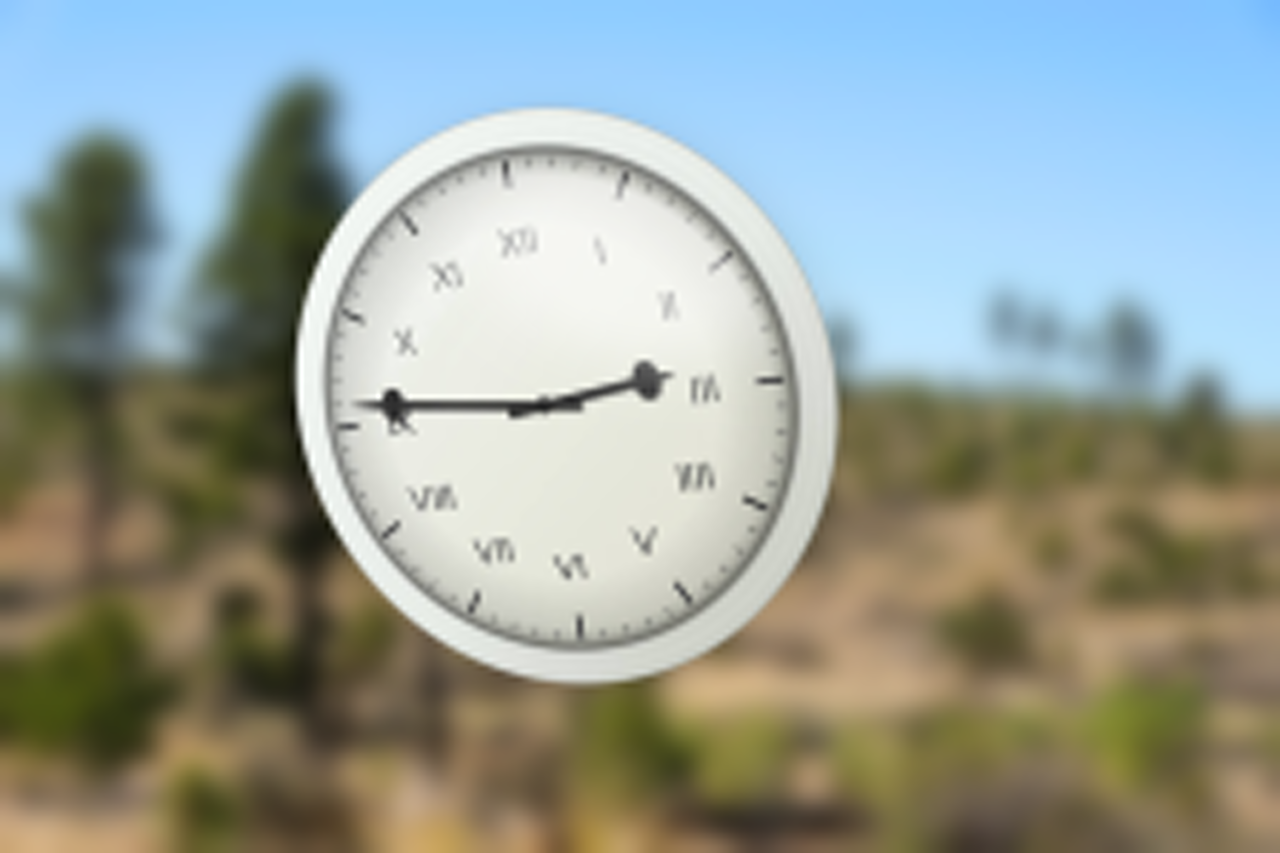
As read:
2:46
